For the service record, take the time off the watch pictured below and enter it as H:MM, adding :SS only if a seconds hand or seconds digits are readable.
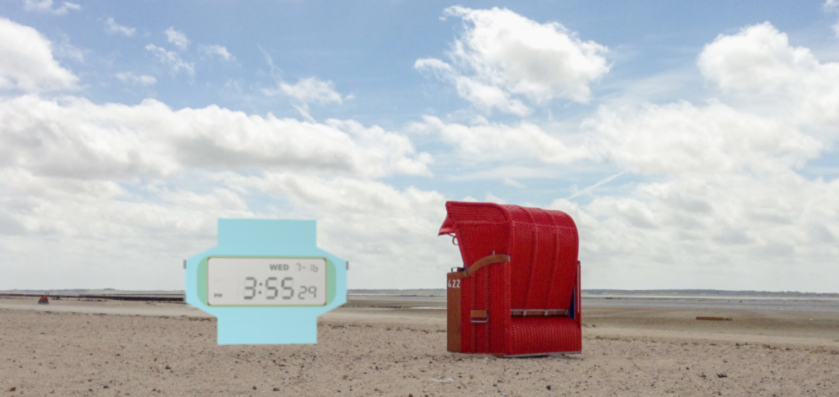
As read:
3:55:29
